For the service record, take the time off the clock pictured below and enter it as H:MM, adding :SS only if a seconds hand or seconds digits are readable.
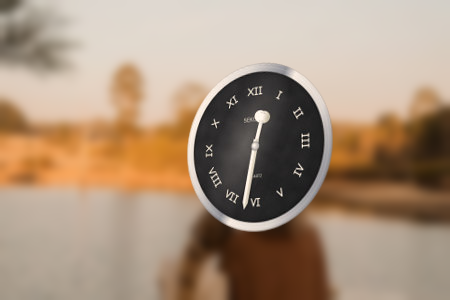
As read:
12:32
